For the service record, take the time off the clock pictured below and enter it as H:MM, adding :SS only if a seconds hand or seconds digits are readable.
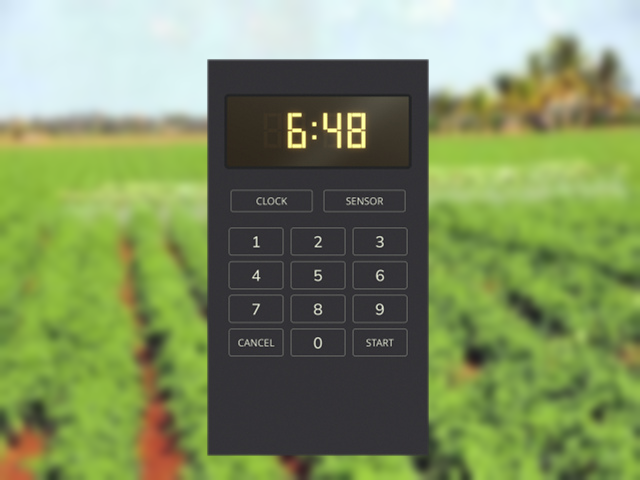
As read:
6:48
